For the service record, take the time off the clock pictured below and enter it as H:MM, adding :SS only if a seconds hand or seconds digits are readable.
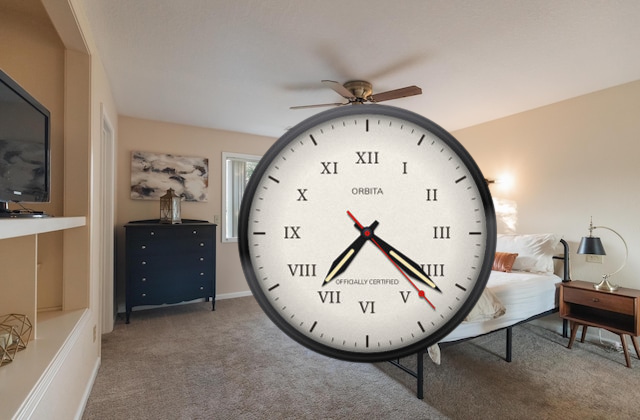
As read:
7:21:23
